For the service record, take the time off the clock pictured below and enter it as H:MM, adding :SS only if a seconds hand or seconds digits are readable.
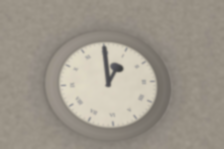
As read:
1:00
